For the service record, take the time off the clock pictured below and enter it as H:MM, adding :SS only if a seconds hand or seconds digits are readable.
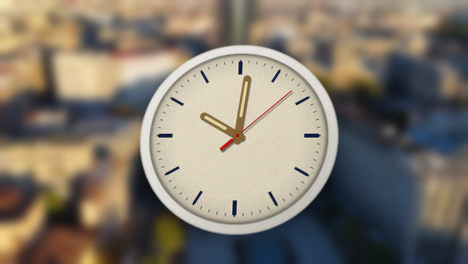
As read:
10:01:08
